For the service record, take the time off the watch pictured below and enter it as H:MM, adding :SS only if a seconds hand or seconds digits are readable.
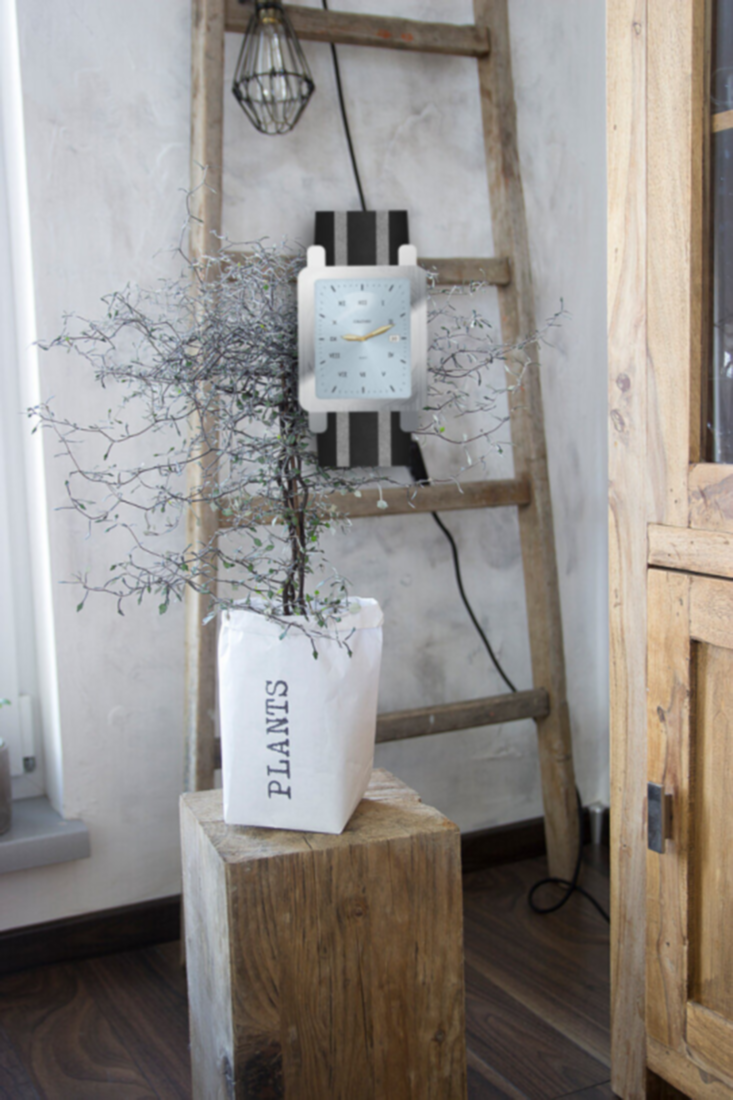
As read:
9:11
